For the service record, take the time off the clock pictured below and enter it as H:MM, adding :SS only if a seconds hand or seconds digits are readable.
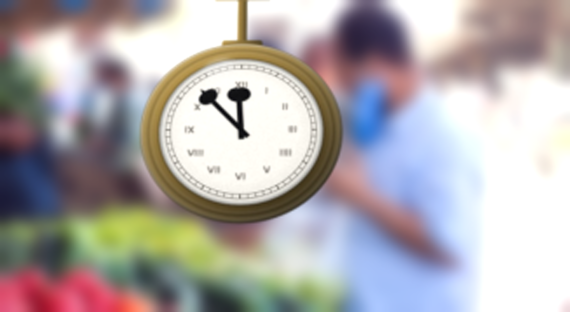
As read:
11:53
